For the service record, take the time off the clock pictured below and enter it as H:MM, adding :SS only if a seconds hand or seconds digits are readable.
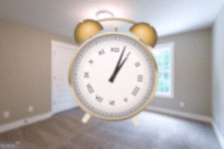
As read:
1:03
